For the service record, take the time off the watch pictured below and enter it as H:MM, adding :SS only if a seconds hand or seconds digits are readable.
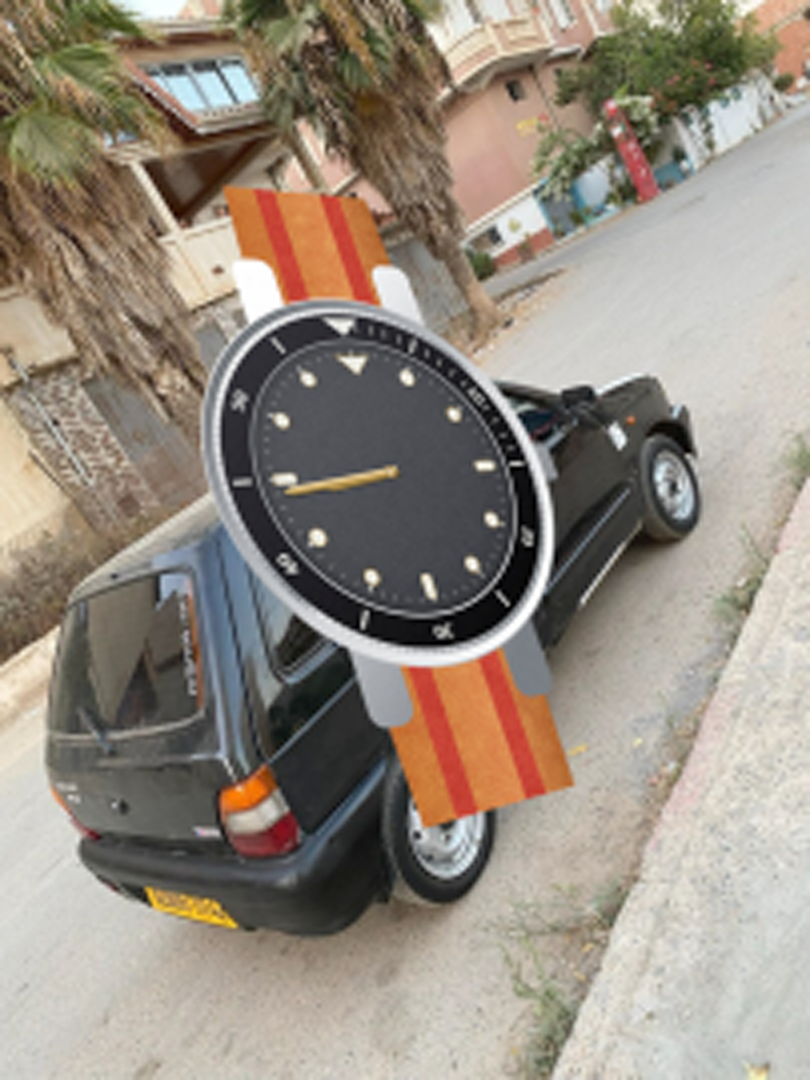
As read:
8:44
